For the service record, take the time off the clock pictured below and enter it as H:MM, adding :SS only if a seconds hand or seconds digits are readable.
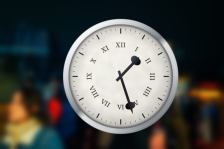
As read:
1:27
